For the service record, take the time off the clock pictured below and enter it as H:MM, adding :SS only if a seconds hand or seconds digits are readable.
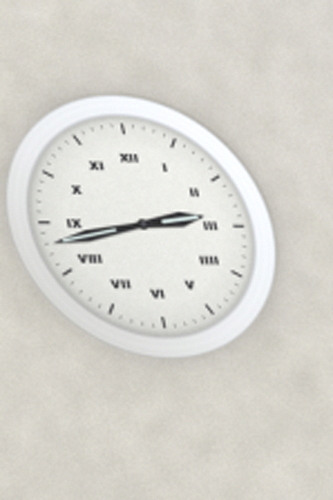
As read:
2:43
